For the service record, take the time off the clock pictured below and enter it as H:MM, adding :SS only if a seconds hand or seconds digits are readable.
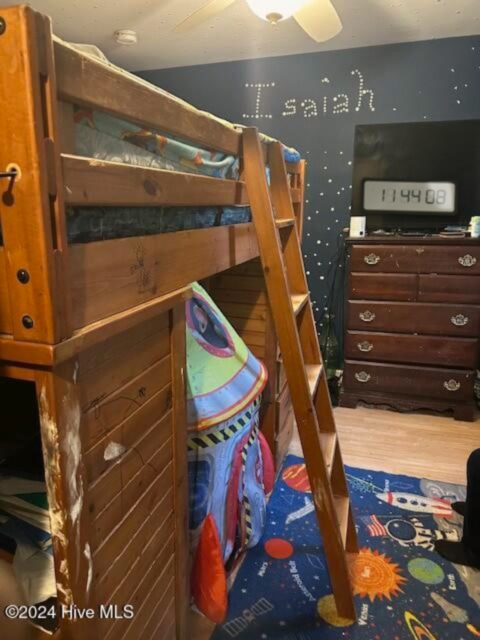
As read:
11:44:08
